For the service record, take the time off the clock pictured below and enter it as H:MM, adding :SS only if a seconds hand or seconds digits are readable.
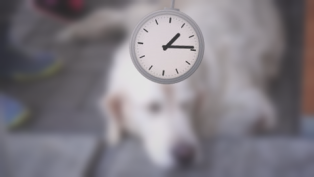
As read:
1:14
